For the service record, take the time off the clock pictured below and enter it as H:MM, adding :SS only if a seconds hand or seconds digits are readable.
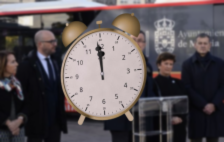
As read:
11:59
